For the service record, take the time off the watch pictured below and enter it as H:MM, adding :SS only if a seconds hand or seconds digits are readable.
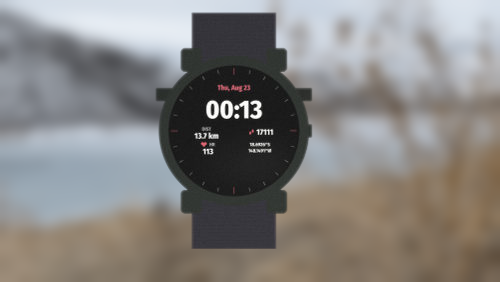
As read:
0:13
